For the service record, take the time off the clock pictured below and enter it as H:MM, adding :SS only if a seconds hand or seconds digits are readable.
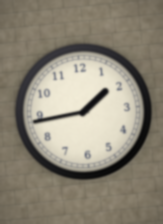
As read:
1:44
